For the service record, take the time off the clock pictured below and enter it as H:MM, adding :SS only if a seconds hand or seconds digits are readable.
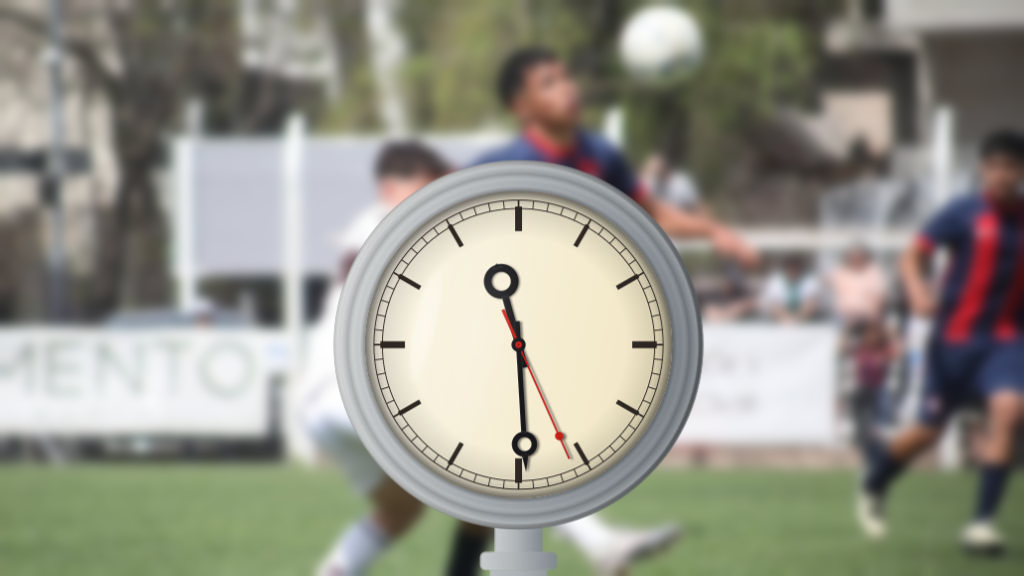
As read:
11:29:26
